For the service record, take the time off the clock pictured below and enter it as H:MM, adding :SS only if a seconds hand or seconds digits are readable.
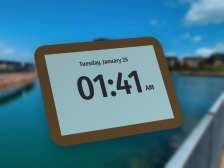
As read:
1:41
